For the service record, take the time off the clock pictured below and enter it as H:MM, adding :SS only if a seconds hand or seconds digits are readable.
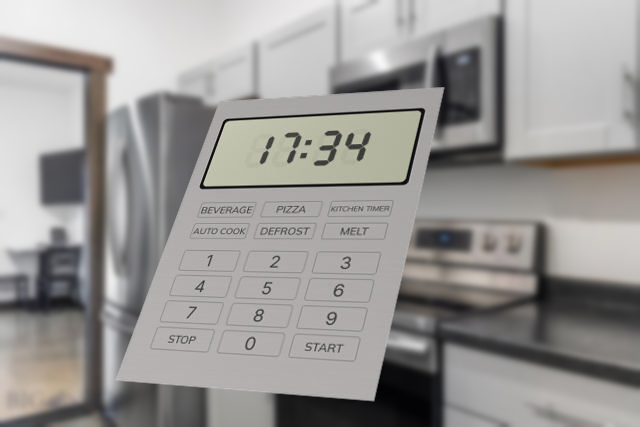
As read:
17:34
